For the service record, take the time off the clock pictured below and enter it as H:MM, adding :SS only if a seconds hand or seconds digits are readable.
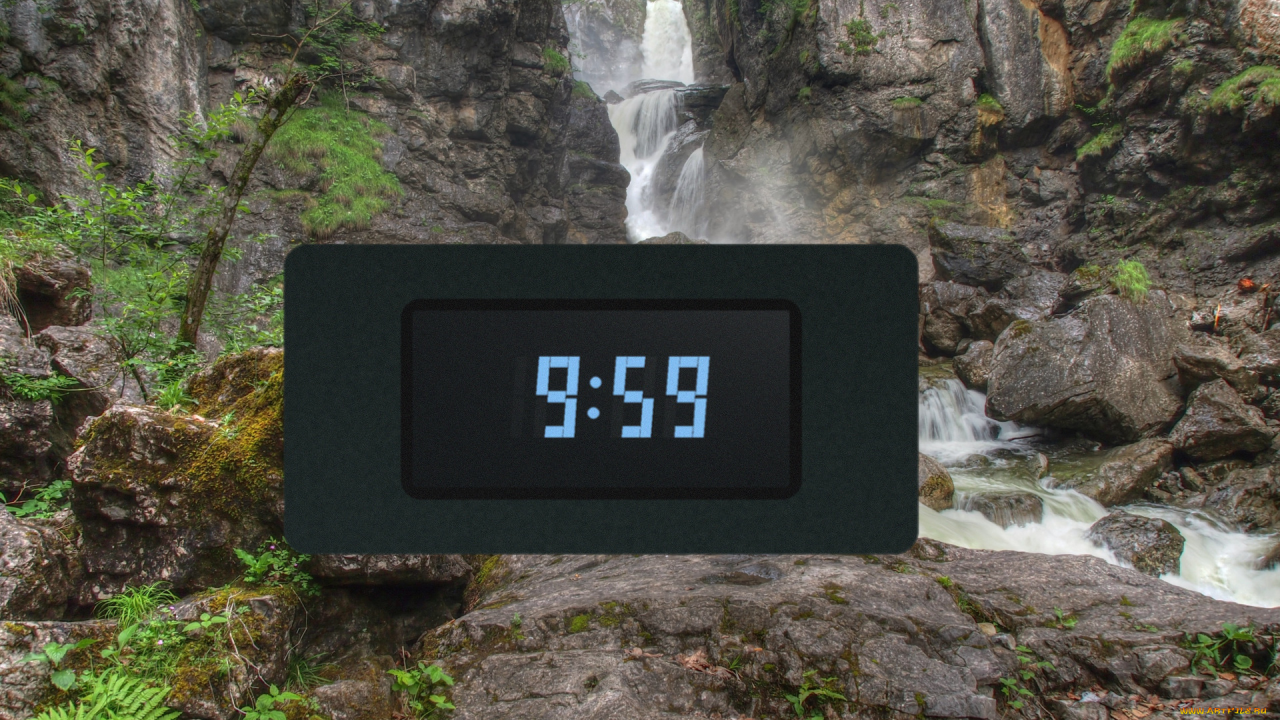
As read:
9:59
